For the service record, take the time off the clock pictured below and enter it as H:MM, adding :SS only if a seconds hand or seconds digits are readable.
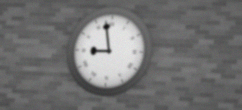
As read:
8:58
